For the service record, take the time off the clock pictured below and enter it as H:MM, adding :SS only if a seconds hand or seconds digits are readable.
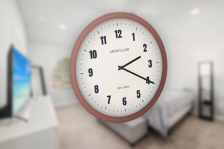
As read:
2:20
